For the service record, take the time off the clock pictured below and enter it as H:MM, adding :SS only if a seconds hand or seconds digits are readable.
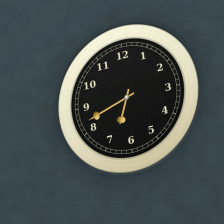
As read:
6:42
